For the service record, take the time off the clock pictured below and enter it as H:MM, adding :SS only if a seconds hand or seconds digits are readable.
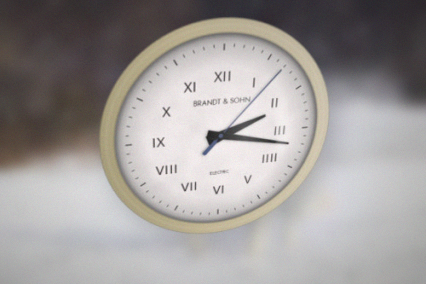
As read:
2:17:07
